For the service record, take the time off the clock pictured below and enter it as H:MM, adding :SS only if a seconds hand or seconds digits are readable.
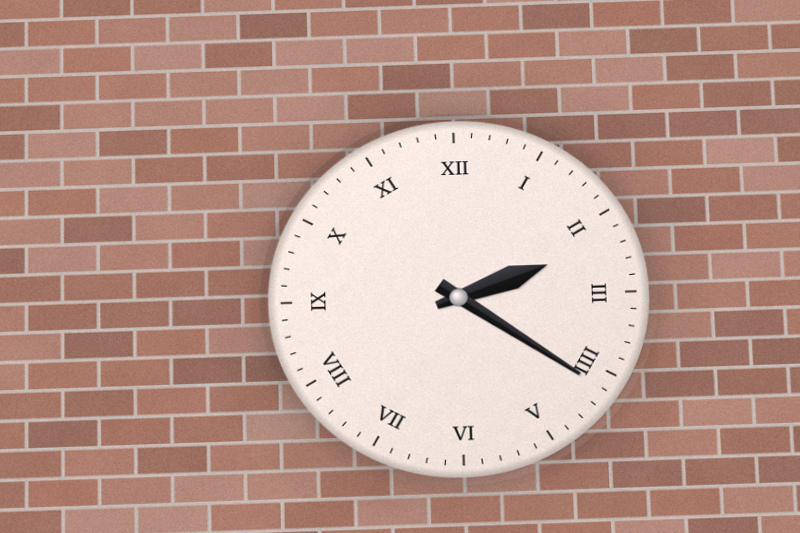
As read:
2:21
